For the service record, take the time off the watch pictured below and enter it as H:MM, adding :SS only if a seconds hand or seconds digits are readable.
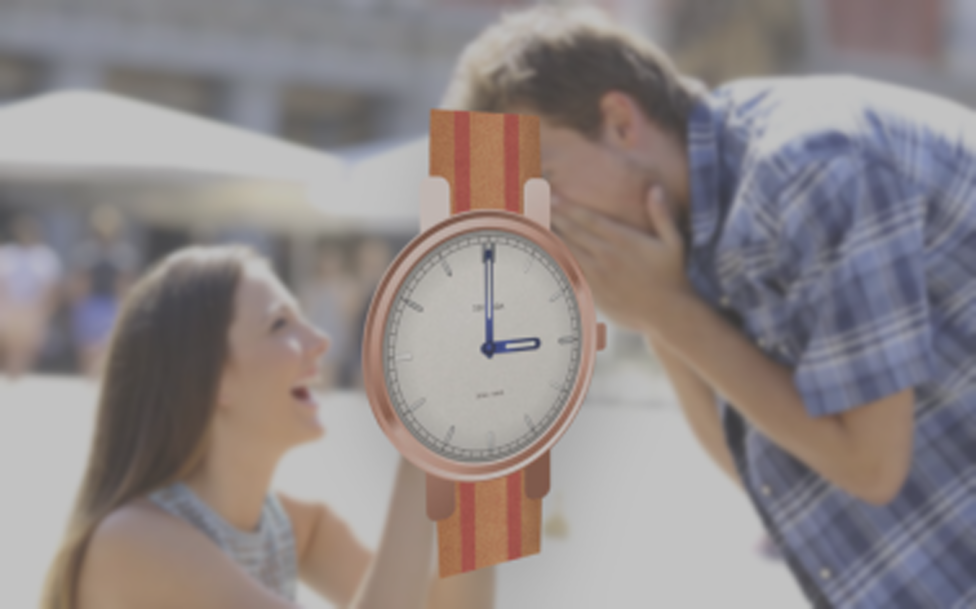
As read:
3:00
